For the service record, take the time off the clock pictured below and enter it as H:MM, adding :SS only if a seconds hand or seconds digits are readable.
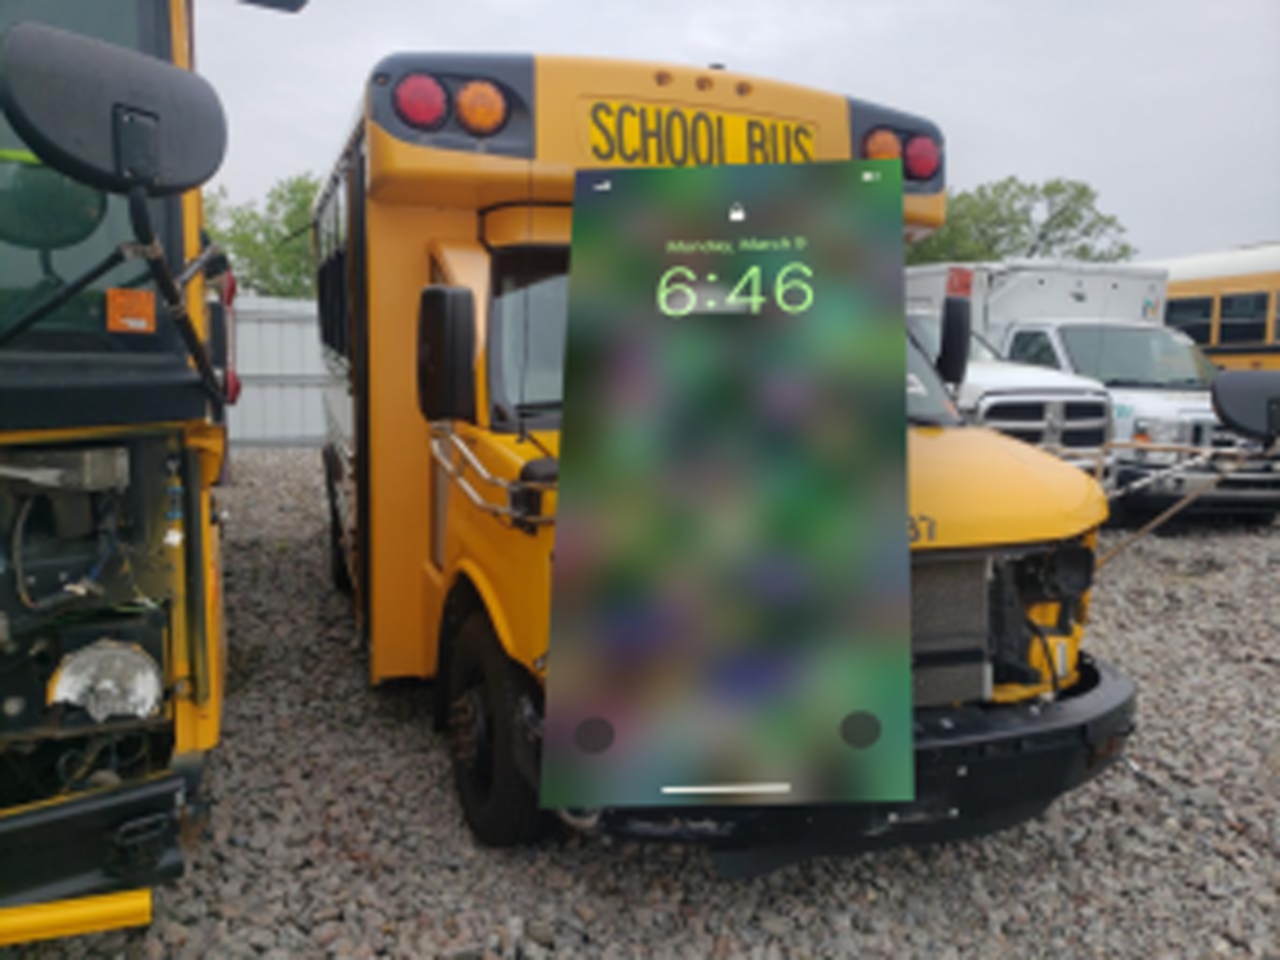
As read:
6:46
